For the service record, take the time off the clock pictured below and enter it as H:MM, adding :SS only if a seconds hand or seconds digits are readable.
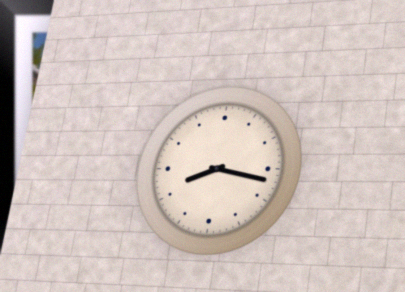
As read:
8:17
